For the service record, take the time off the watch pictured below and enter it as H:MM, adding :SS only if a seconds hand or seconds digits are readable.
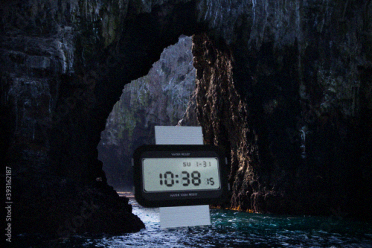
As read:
10:38:15
